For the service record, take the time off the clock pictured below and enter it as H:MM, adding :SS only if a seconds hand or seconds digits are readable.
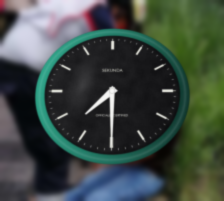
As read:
7:30
